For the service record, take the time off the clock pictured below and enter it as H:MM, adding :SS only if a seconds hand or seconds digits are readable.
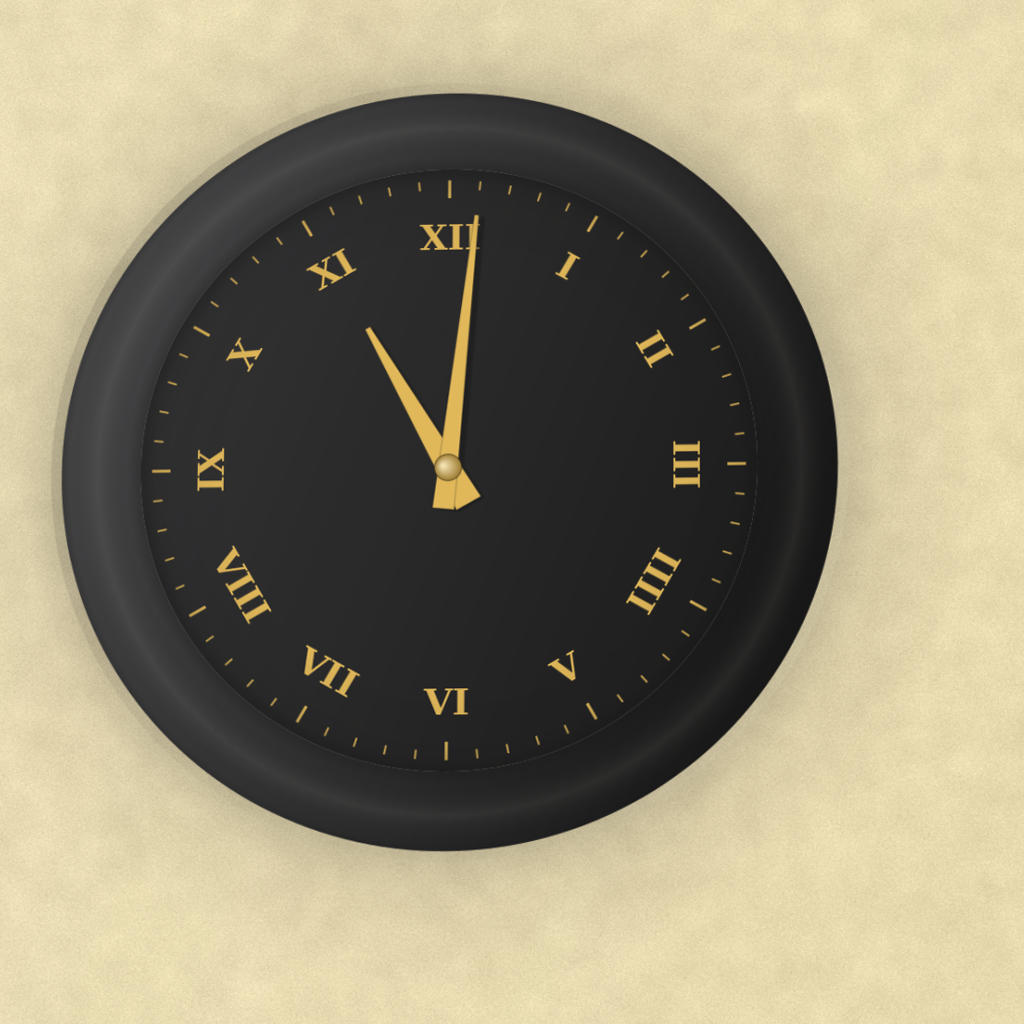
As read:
11:01
